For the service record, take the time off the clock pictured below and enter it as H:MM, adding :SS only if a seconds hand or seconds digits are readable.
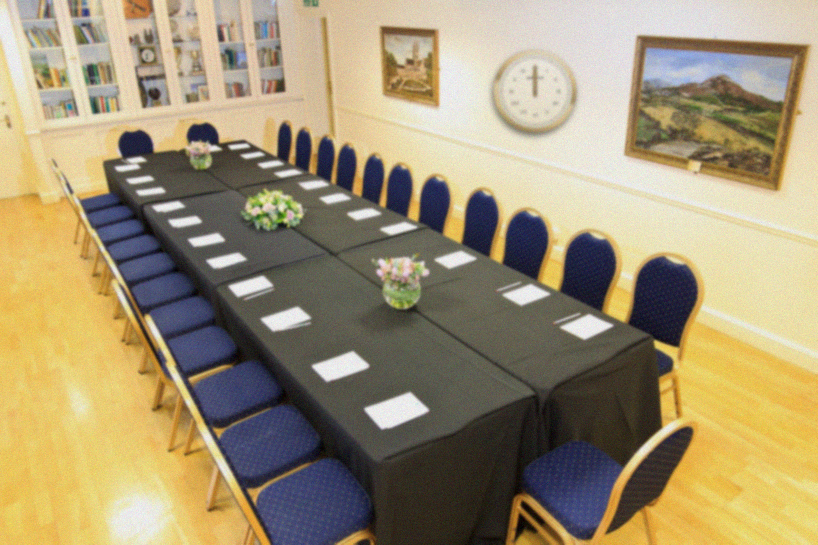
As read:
12:00
